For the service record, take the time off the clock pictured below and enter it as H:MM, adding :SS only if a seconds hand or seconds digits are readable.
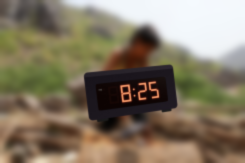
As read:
8:25
